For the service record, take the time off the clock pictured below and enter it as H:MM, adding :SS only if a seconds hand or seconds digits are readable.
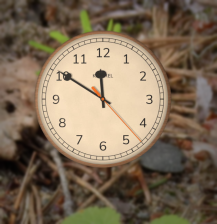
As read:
11:50:23
